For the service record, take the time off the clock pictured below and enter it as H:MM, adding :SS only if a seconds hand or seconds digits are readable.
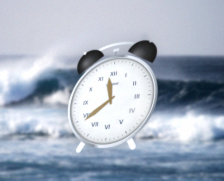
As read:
11:39
